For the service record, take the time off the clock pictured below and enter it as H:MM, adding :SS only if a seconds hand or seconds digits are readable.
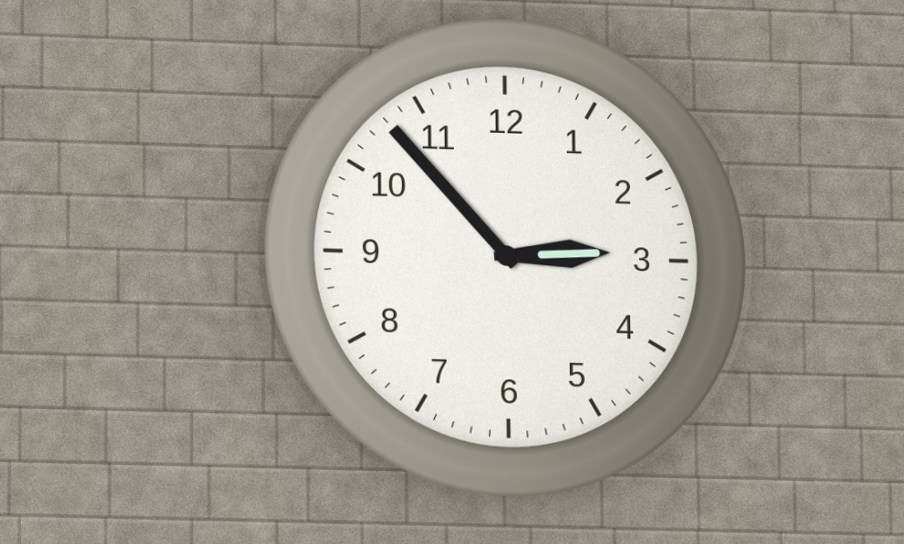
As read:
2:53
